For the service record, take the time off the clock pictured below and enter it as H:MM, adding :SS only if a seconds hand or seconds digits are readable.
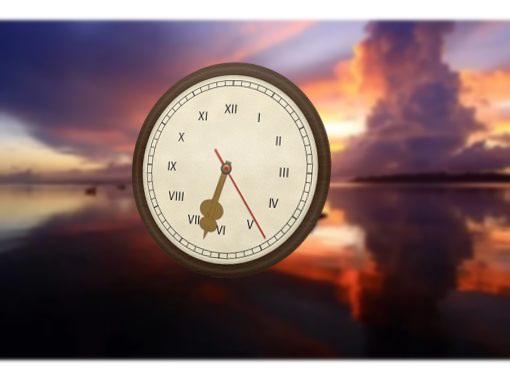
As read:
6:32:24
